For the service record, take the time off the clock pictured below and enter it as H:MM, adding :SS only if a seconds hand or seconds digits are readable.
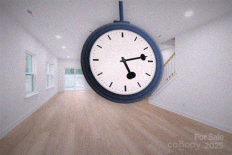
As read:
5:13
